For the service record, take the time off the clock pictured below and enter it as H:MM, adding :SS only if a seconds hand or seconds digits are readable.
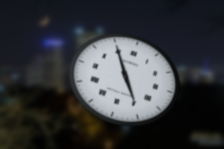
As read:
4:55
